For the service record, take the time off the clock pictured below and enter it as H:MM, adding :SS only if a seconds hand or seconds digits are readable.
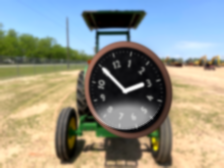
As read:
2:55
